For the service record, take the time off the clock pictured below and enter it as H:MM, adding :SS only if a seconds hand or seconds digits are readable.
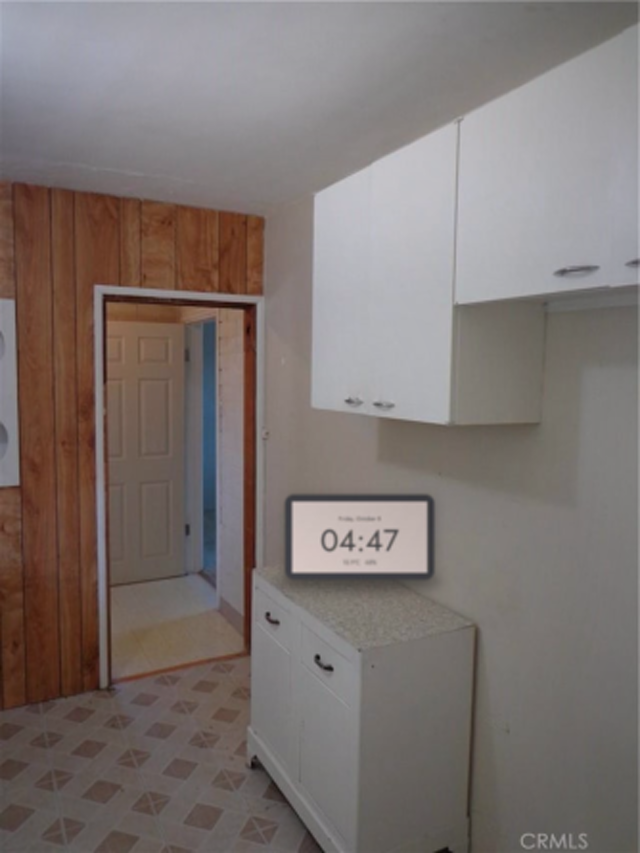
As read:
4:47
